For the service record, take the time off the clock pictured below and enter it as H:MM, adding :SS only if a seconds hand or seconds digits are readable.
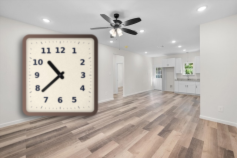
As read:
10:38
